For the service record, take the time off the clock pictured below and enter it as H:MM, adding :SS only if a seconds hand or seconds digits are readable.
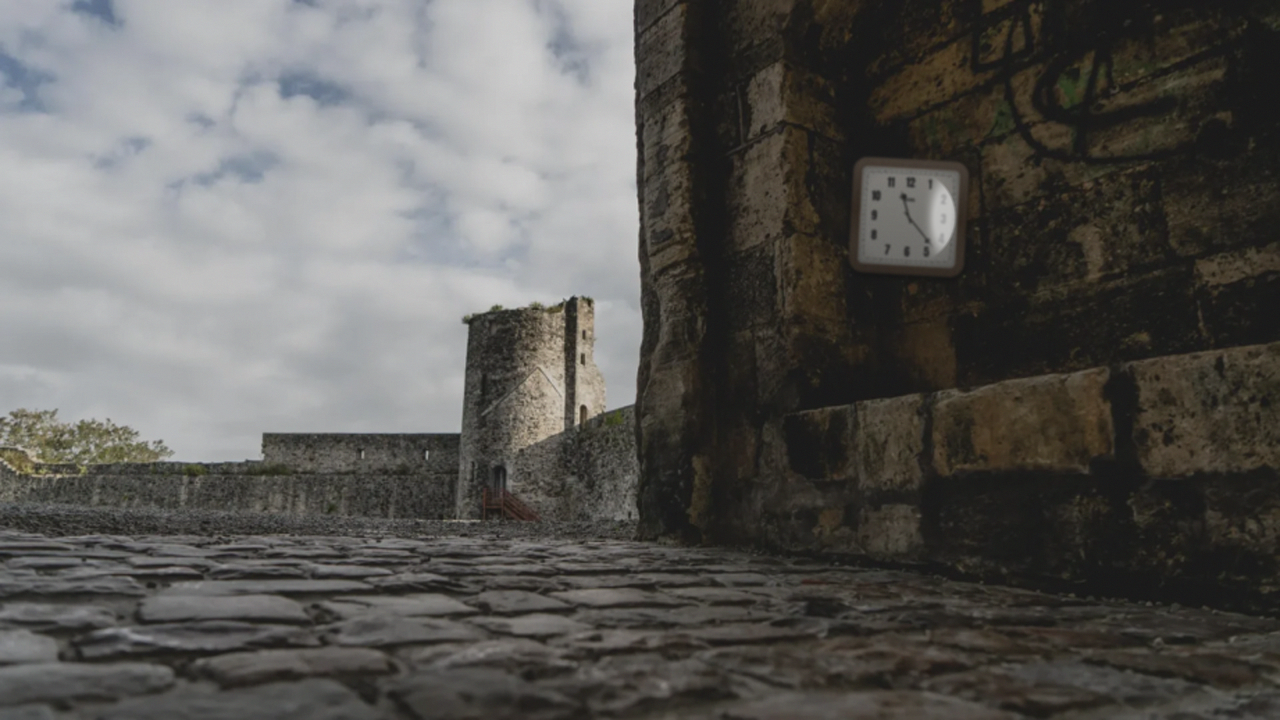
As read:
11:23
